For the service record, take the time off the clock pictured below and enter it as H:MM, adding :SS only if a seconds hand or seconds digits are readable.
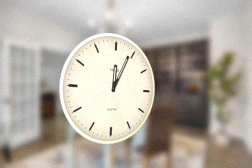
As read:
12:04
